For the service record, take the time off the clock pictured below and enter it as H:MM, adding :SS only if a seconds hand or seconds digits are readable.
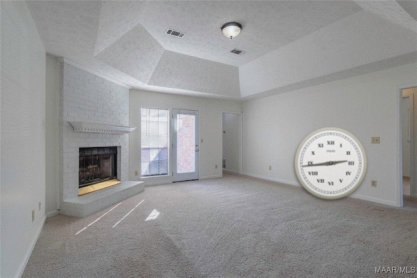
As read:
2:44
